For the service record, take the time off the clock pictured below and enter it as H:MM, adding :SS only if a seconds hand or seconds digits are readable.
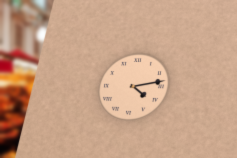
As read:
4:13
